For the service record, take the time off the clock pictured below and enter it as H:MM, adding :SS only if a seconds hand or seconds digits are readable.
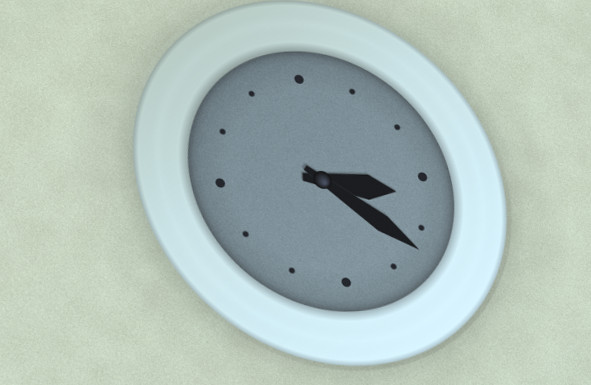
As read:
3:22
